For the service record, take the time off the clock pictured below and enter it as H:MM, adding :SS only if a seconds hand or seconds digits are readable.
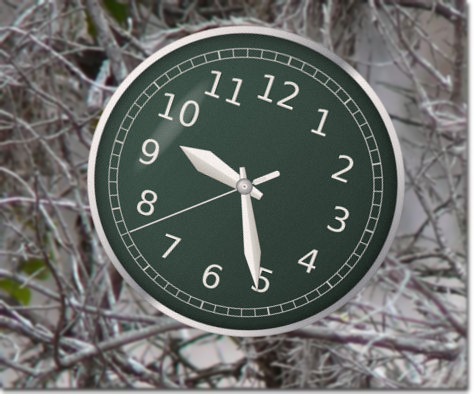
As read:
9:25:38
